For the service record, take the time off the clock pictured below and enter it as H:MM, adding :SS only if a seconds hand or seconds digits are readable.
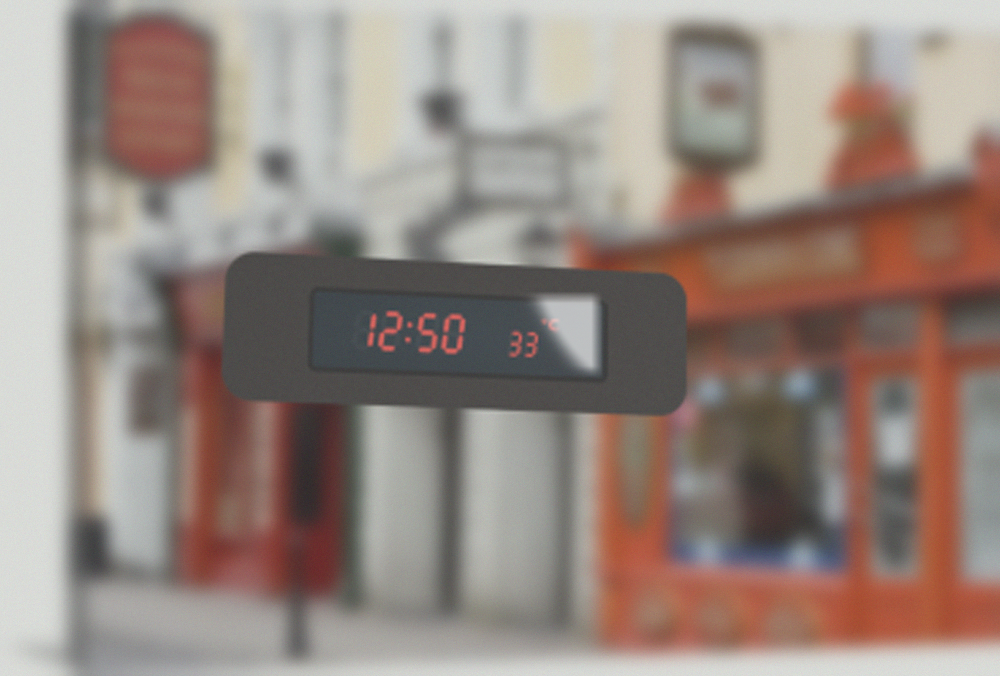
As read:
12:50
